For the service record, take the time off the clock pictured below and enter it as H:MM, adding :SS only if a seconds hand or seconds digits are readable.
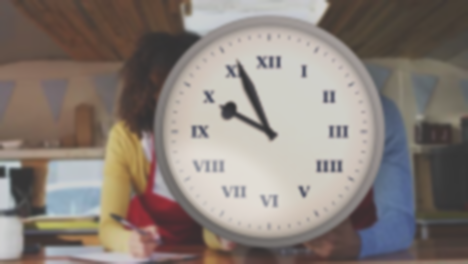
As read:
9:56
